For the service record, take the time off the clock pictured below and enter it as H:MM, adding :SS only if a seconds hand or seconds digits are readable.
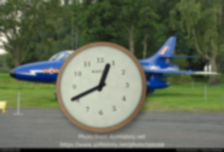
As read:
12:41
